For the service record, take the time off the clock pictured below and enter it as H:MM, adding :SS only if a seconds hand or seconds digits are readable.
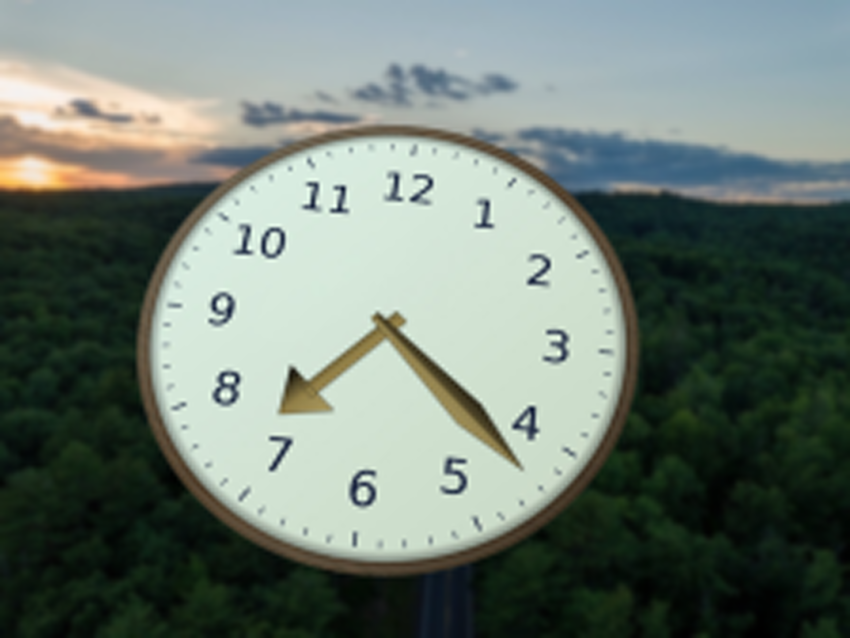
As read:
7:22
